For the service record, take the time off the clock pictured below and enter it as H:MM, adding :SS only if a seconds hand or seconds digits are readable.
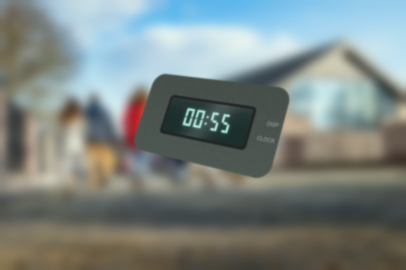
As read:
0:55
